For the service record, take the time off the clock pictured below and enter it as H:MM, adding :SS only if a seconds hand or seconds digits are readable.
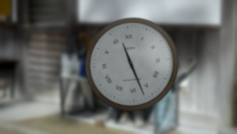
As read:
11:27
